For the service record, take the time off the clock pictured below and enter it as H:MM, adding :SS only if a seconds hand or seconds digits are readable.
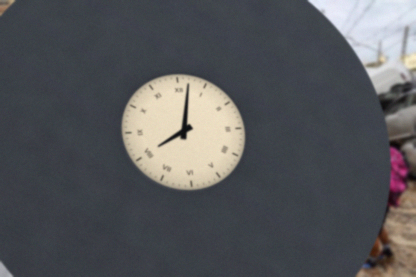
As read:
8:02
